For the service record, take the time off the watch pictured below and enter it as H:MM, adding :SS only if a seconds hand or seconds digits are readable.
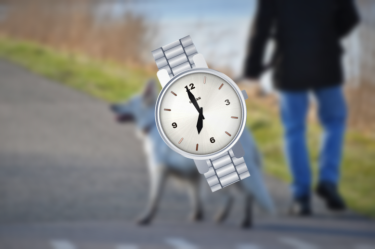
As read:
6:59
